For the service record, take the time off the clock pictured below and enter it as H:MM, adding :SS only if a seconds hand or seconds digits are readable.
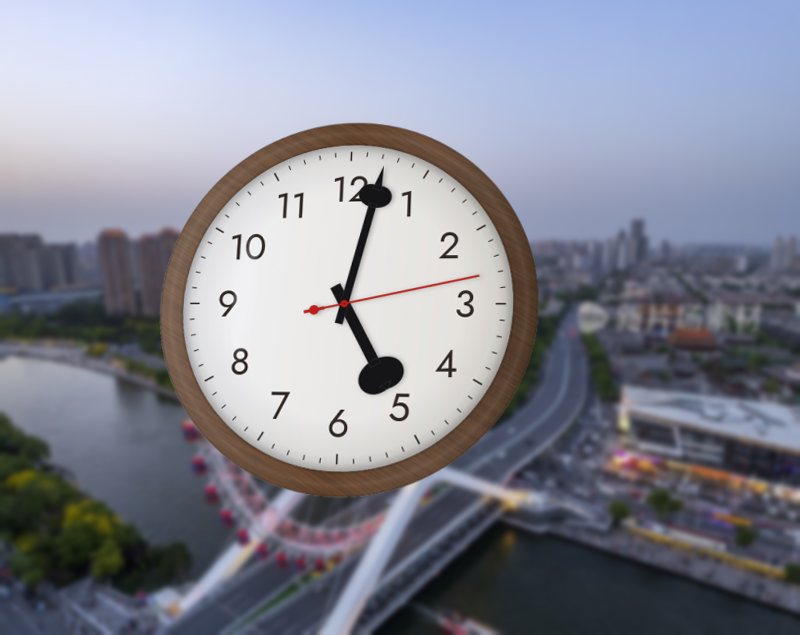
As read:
5:02:13
